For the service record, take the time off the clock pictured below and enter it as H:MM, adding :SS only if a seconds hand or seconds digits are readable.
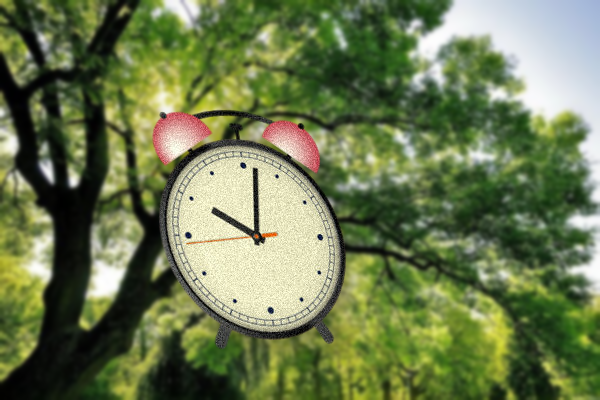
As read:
10:01:44
